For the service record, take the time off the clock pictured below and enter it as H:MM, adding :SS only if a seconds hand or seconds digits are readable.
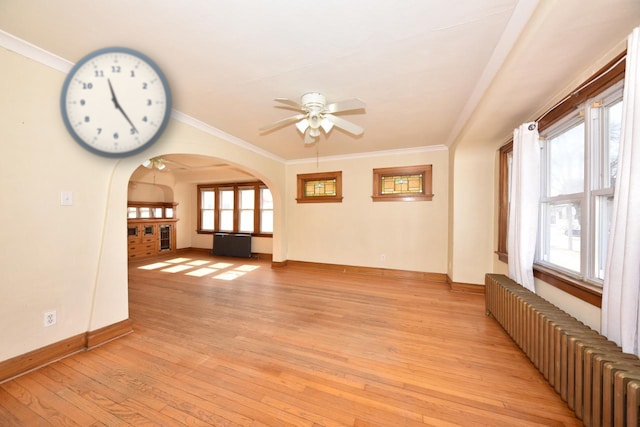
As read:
11:24
